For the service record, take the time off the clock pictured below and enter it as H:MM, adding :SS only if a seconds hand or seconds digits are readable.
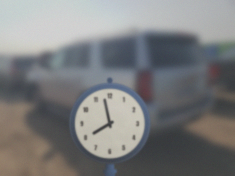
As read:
7:58
